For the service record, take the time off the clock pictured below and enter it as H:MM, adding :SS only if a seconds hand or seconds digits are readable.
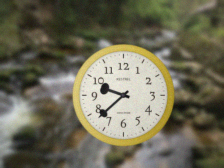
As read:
9:38
